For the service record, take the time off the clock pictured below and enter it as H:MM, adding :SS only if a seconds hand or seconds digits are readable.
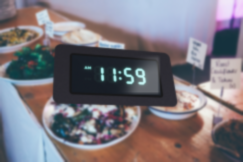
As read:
11:59
